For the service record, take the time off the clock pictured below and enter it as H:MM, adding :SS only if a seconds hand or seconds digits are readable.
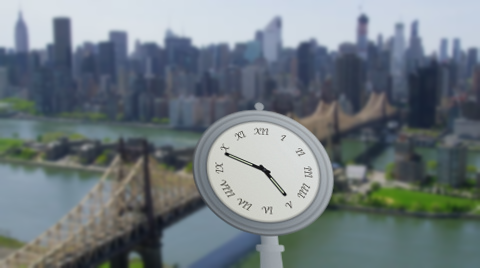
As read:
4:49
